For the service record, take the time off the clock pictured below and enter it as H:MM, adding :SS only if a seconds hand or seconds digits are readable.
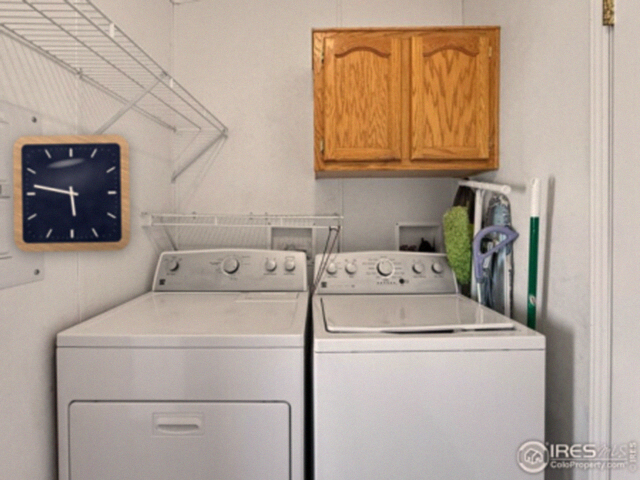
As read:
5:47
